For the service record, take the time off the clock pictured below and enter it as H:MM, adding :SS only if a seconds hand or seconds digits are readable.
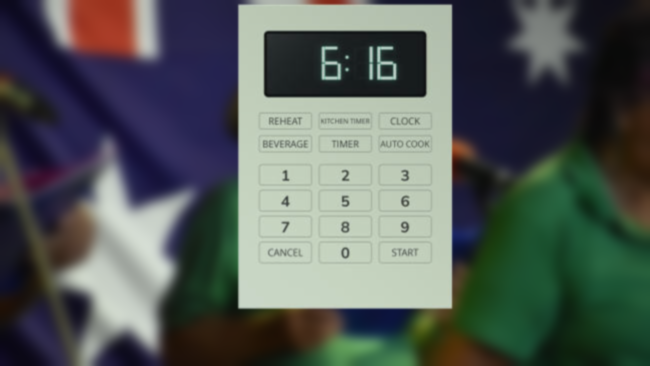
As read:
6:16
